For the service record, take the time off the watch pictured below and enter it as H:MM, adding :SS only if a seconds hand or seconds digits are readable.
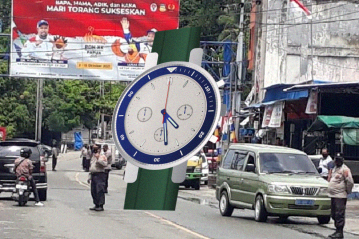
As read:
4:28
